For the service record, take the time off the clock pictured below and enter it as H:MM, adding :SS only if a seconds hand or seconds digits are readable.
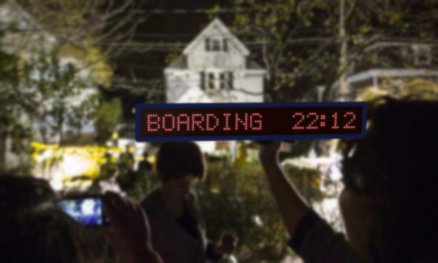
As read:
22:12
